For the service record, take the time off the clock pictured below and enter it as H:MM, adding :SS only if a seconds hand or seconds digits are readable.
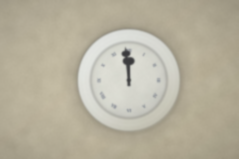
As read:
11:59
